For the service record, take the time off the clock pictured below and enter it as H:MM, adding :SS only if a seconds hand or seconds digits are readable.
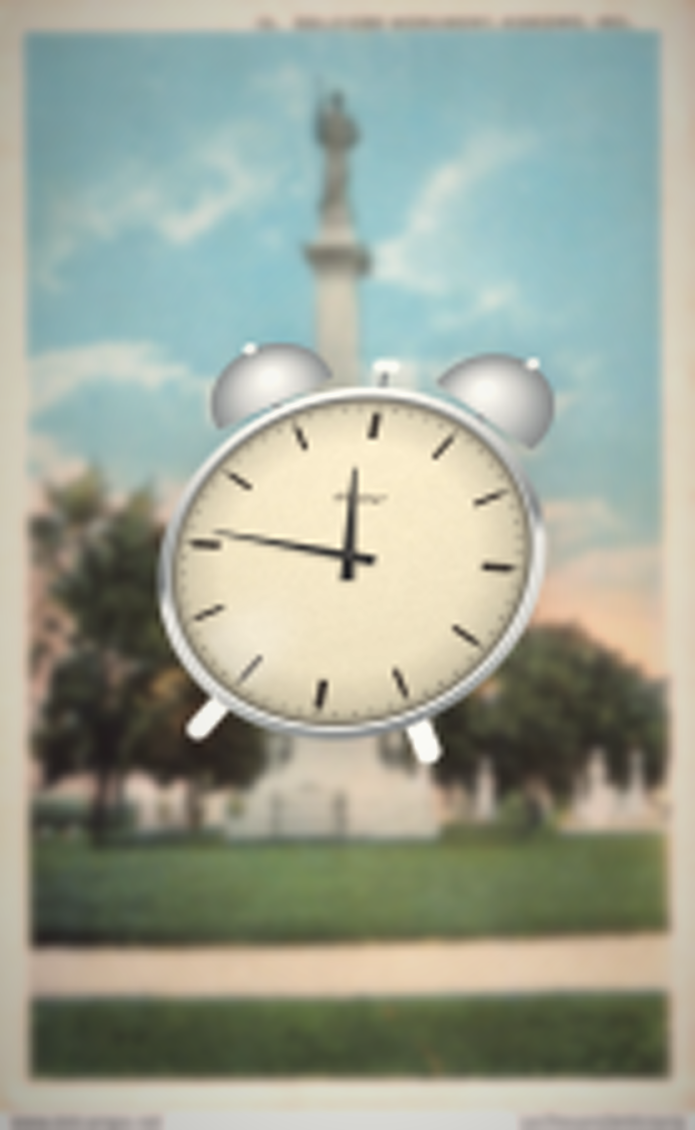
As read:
11:46
